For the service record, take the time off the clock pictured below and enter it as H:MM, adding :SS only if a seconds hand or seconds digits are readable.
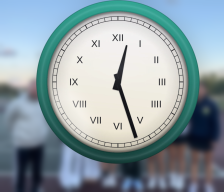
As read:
12:27
